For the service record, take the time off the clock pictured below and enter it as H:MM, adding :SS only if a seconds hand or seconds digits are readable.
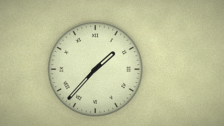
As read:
1:37
